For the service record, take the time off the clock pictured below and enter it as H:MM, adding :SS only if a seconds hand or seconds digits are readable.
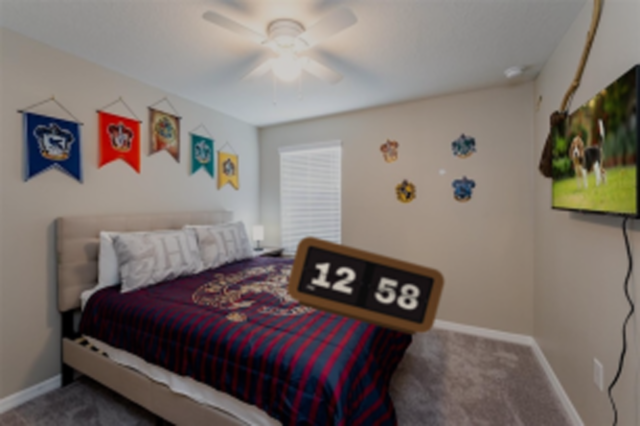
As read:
12:58
